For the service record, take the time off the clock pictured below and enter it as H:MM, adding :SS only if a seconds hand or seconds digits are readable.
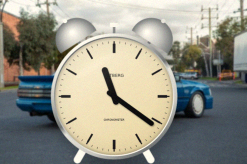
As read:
11:21
